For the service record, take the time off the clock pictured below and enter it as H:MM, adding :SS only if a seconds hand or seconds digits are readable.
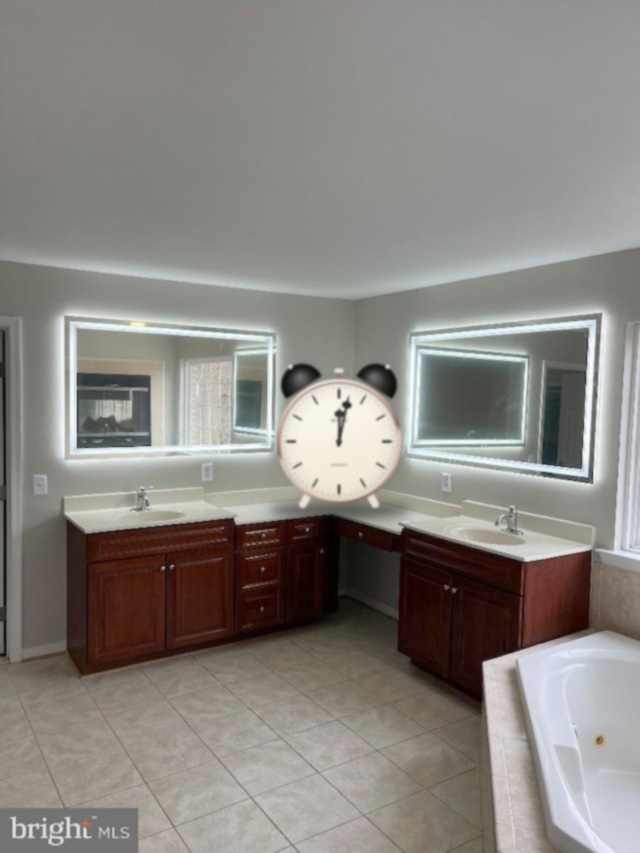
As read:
12:02
